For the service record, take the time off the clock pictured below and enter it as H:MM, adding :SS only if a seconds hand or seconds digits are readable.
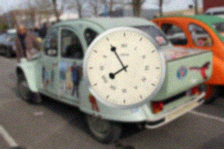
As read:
7:55
